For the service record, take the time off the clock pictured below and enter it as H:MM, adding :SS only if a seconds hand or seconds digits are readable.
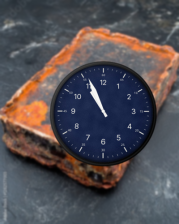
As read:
10:56
